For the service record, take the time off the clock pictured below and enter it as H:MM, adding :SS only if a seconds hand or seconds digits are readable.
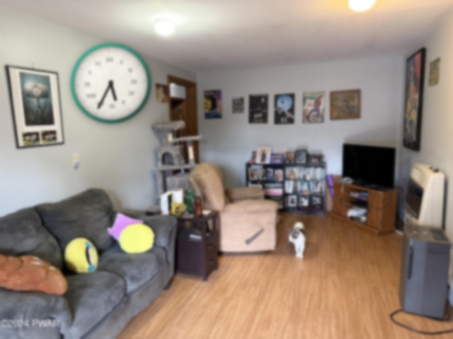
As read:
5:35
